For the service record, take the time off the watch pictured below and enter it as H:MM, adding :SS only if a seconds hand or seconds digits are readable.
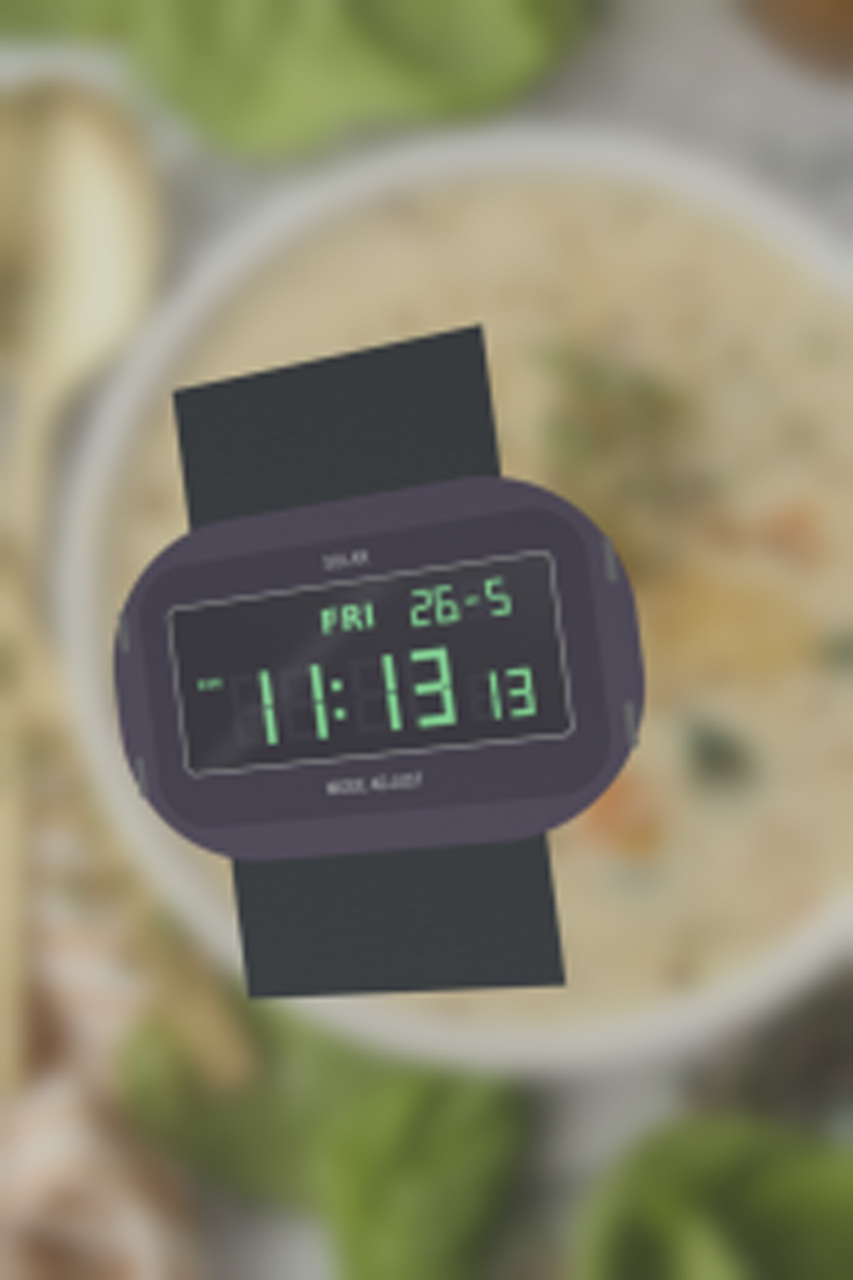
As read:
11:13:13
